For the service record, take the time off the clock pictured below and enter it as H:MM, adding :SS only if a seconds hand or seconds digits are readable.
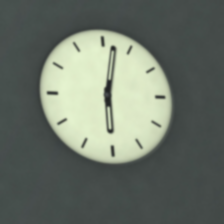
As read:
6:02
